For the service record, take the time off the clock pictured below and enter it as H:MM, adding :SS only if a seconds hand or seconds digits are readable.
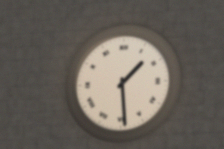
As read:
1:29
